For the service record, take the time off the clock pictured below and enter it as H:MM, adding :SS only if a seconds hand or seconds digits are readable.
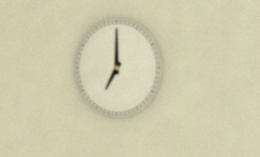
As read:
7:00
